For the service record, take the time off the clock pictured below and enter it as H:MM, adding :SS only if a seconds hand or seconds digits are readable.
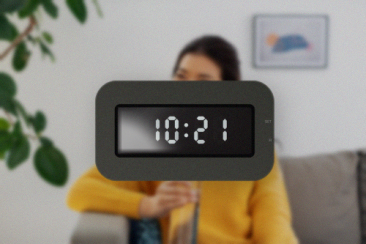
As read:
10:21
